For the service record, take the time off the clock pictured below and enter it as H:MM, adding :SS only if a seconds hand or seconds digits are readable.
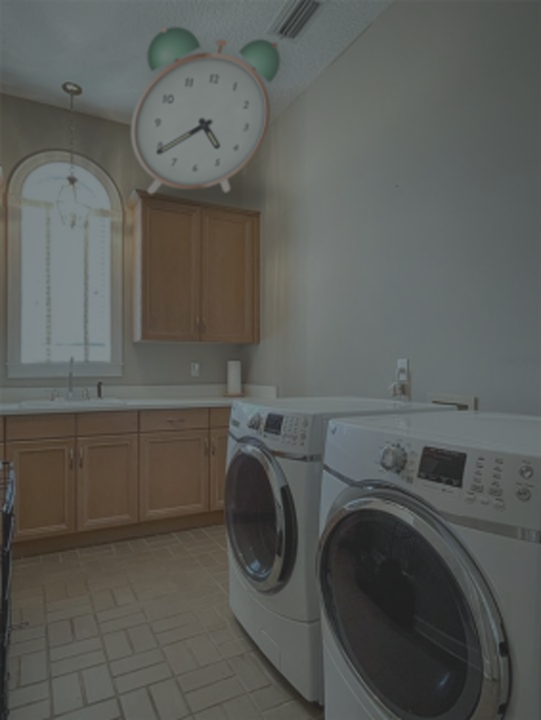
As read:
4:39
